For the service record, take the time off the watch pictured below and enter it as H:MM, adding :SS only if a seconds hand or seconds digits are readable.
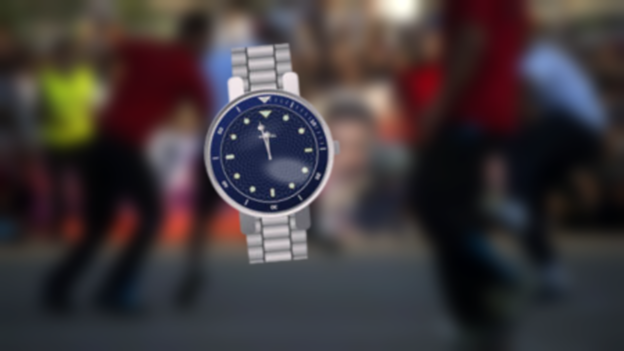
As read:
11:58
